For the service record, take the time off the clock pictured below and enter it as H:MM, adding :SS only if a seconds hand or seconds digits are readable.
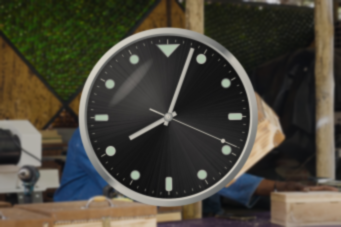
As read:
8:03:19
